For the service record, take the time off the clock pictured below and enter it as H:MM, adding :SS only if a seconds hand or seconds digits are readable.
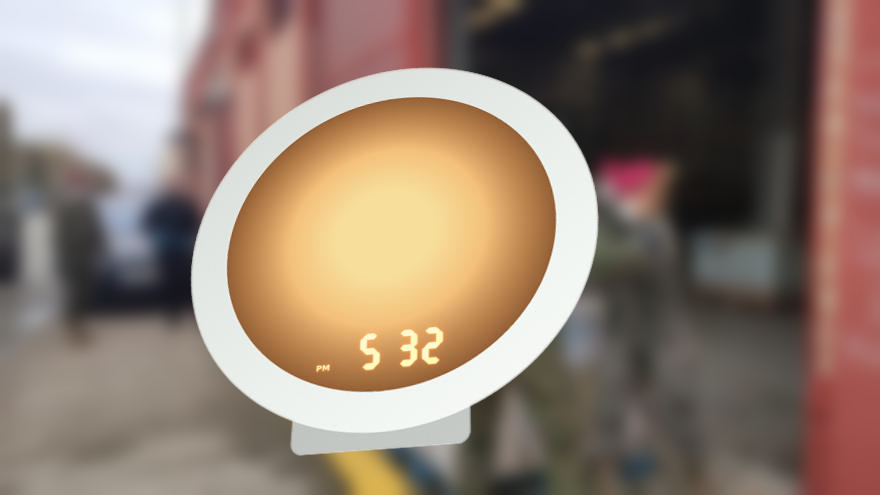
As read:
5:32
